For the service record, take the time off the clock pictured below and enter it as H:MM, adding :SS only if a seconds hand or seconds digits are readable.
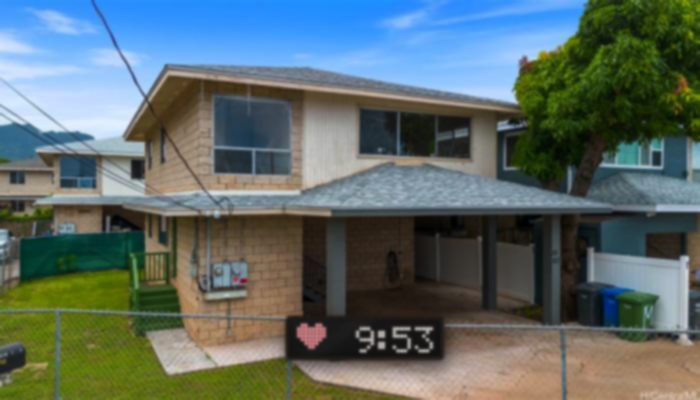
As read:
9:53
